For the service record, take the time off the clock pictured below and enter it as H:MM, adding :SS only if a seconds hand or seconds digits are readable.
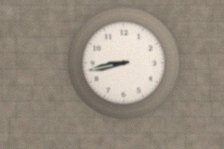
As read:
8:43
